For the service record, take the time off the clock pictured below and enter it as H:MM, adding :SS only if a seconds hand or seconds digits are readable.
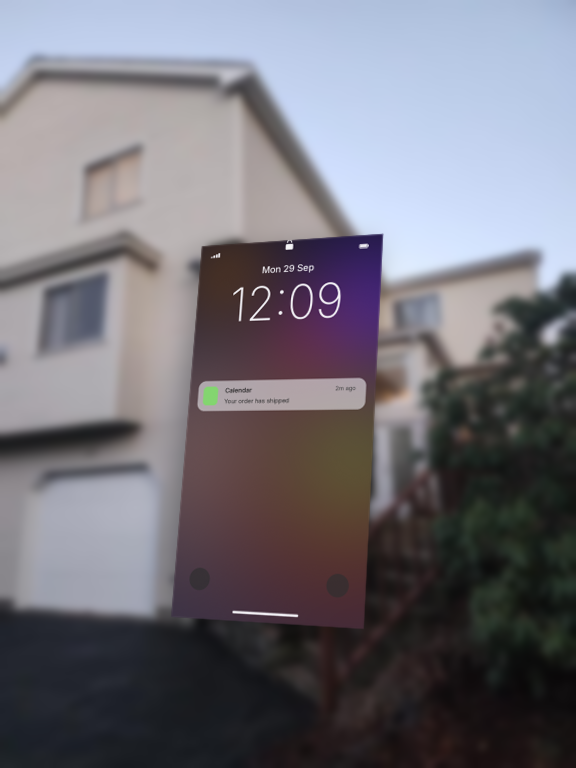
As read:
12:09
